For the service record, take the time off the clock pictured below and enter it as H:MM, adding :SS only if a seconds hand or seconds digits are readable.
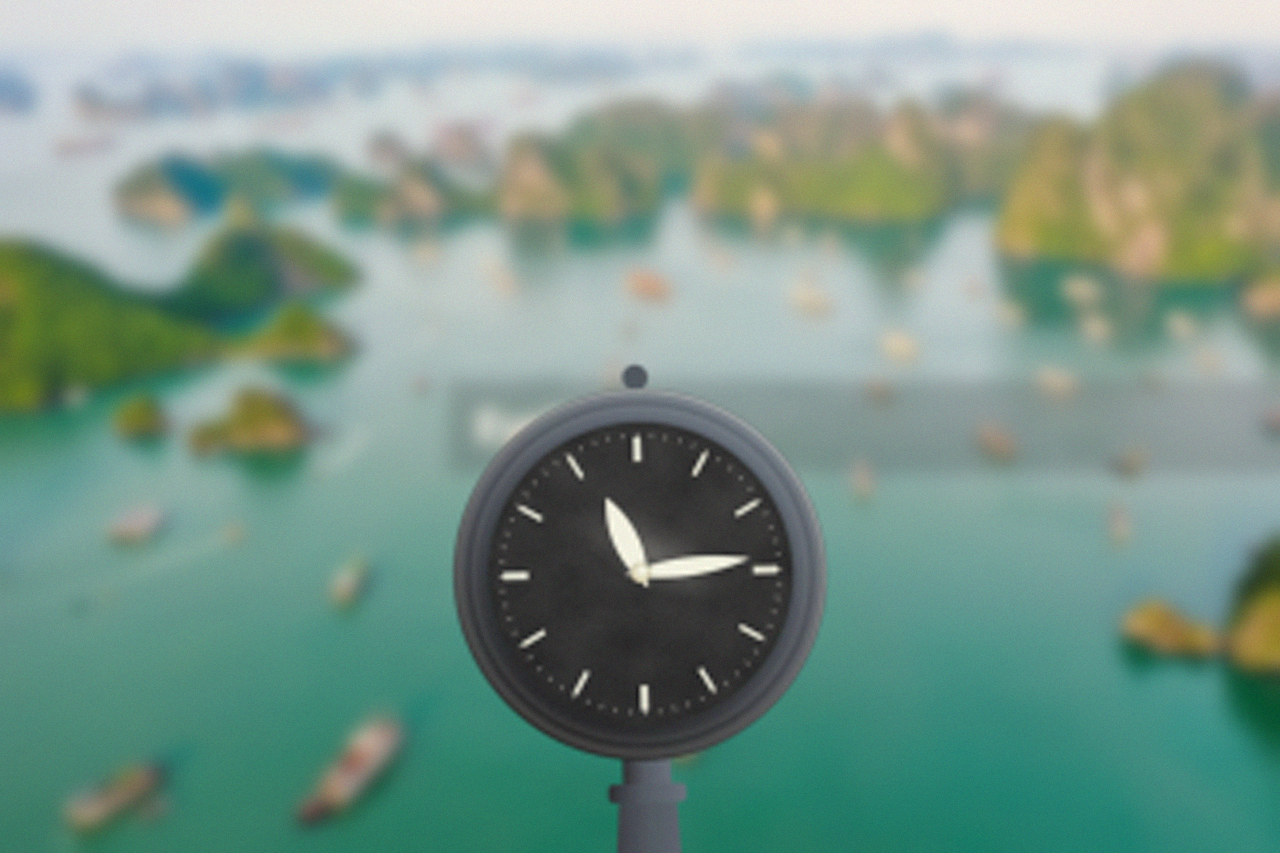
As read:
11:14
